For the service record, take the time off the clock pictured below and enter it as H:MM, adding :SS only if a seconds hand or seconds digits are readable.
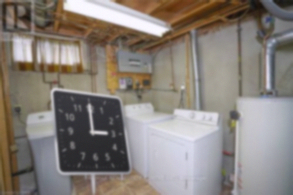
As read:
3:00
